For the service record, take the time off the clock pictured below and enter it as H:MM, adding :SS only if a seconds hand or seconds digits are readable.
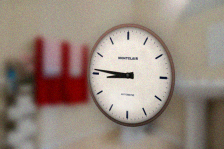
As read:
8:46
